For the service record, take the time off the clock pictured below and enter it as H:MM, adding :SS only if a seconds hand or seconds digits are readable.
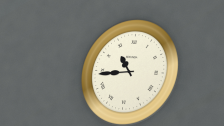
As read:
10:44
